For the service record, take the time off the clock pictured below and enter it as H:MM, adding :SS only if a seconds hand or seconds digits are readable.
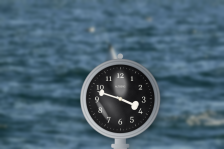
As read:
3:48
